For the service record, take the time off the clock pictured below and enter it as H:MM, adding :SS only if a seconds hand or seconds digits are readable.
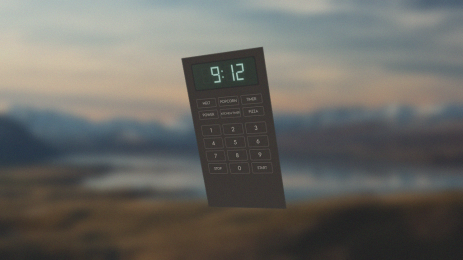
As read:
9:12
